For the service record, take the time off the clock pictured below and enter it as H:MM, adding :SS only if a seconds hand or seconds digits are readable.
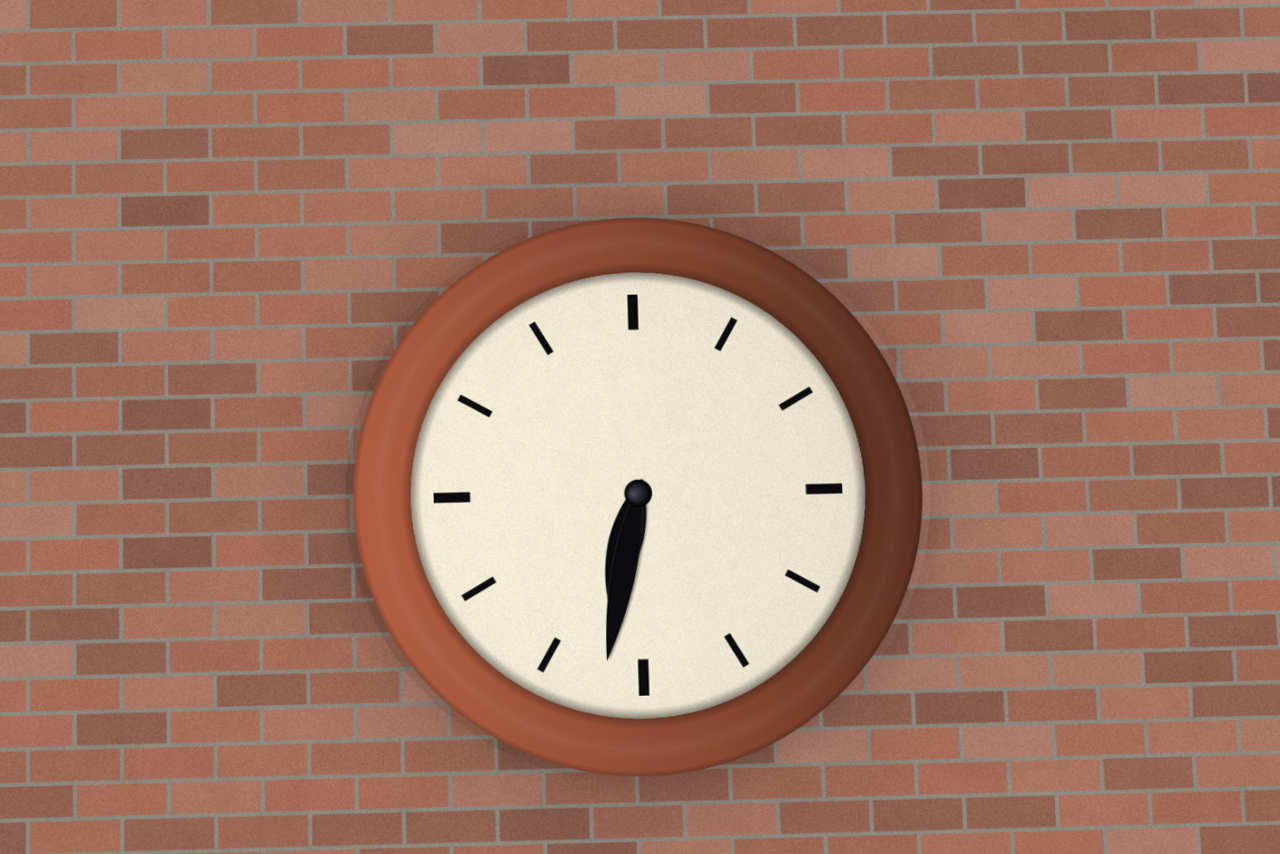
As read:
6:32
